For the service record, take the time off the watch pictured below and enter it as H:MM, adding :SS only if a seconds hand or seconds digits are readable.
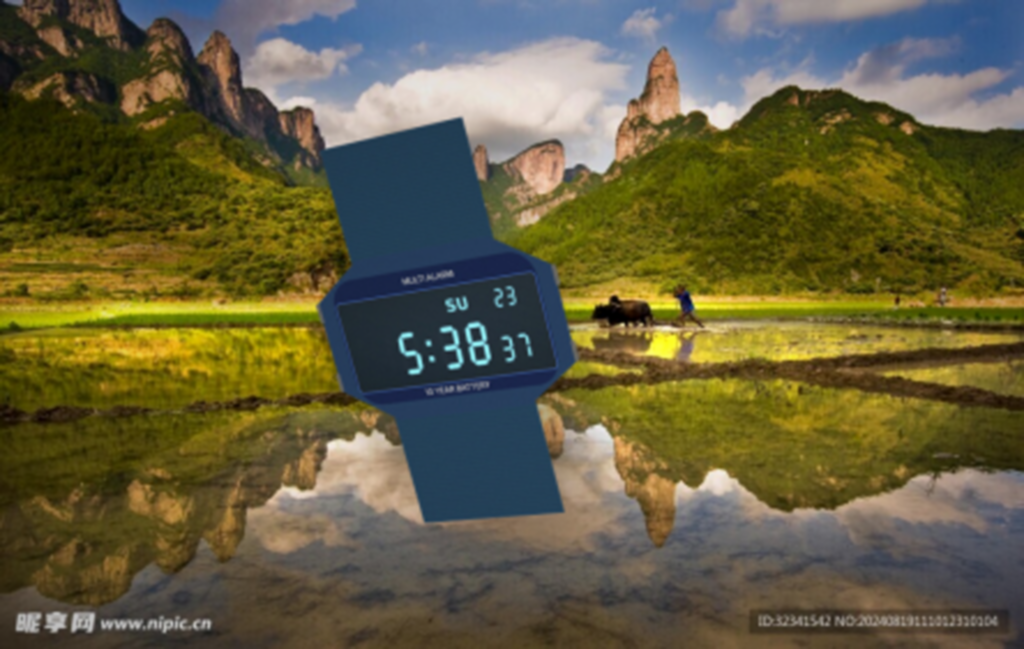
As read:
5:38:37
